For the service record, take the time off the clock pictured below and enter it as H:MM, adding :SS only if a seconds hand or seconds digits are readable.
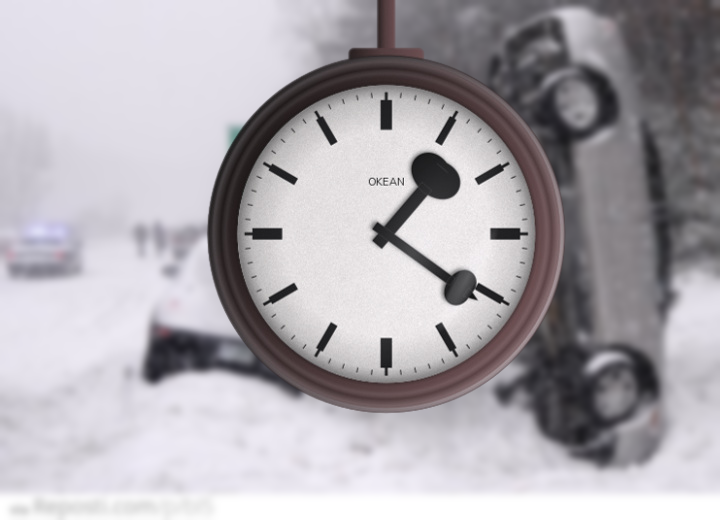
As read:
1:21
